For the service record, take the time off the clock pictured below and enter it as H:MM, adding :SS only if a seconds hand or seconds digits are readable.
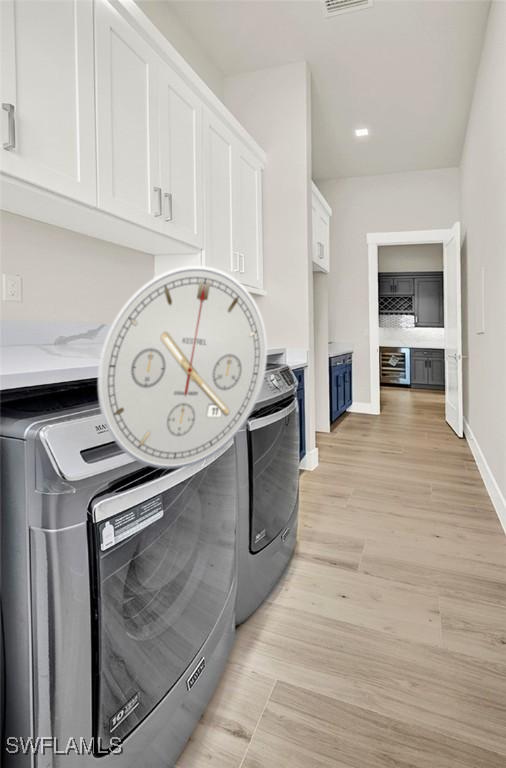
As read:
10:21
